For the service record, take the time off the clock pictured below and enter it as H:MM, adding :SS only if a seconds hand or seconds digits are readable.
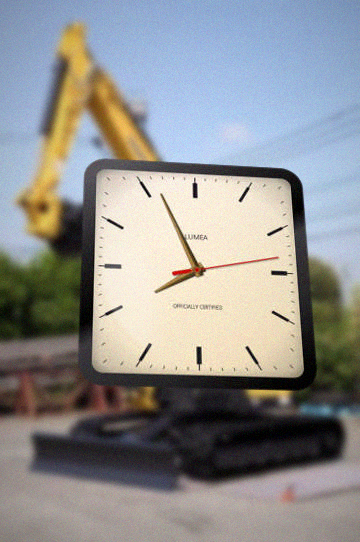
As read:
7:56:13
